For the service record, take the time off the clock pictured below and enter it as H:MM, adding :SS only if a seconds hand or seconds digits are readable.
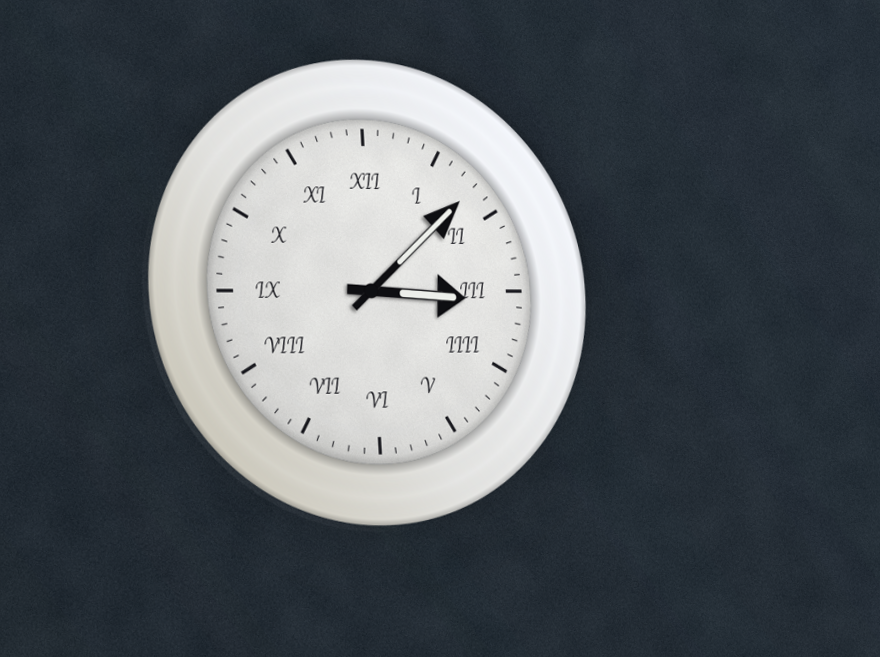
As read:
3:08
